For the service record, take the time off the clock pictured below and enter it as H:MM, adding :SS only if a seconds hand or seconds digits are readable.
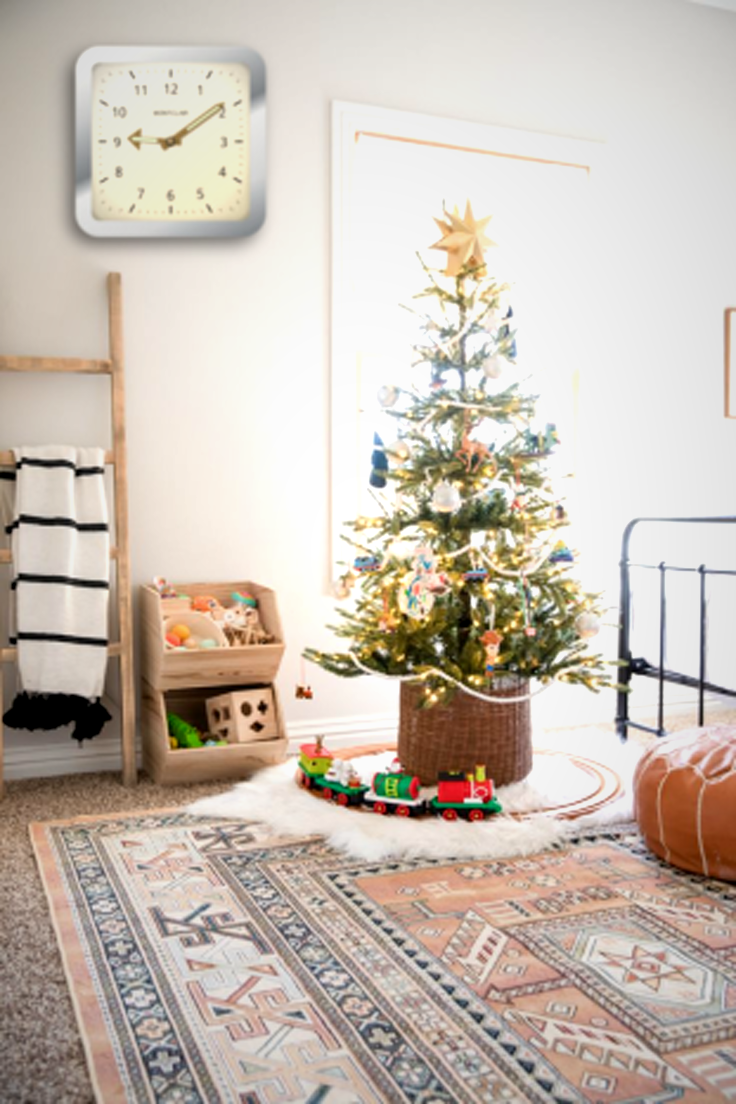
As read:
9:09
